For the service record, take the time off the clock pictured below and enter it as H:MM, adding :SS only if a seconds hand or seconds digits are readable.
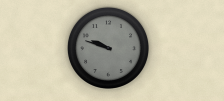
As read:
9:48
